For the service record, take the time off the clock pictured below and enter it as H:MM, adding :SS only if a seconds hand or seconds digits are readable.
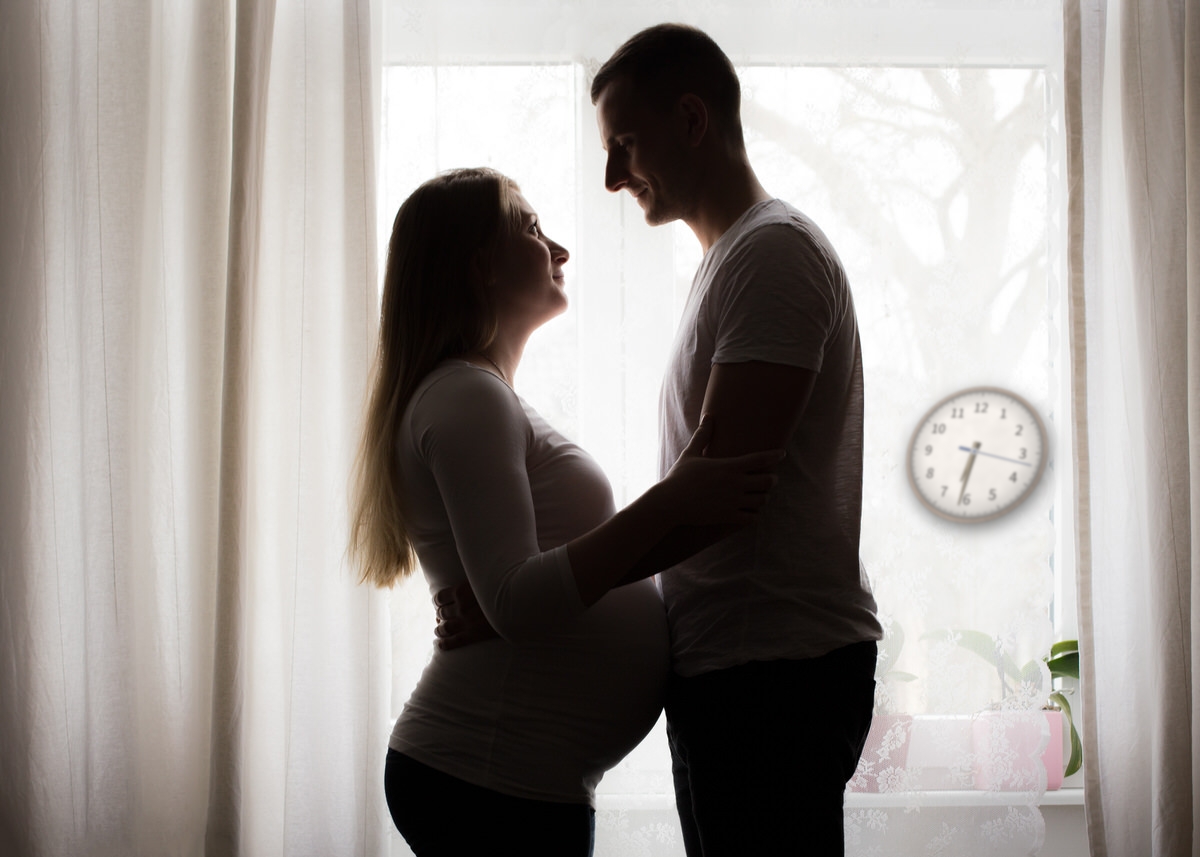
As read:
6:31:17
